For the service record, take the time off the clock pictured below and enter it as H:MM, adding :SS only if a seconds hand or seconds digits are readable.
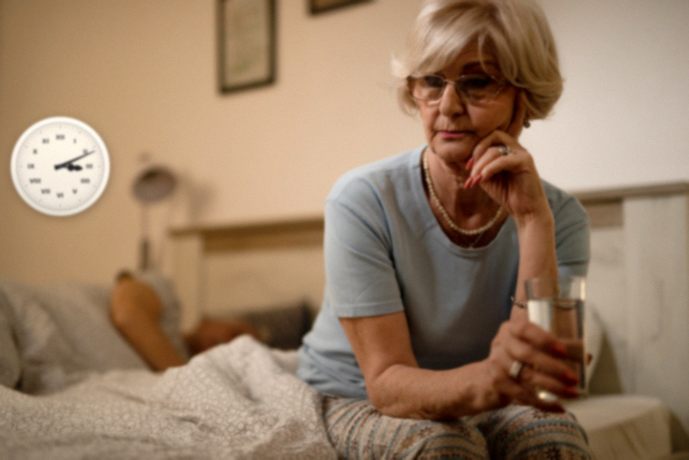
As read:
3:11
